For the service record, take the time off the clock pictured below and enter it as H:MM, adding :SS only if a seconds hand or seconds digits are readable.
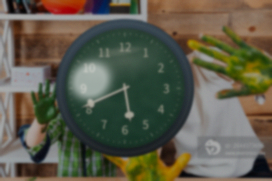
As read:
5:41
